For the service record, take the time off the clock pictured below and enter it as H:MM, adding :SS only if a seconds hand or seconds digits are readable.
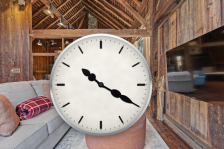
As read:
10:20
